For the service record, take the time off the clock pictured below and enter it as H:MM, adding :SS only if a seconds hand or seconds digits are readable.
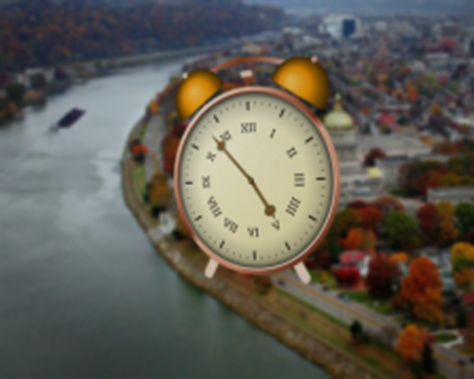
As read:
4:53
